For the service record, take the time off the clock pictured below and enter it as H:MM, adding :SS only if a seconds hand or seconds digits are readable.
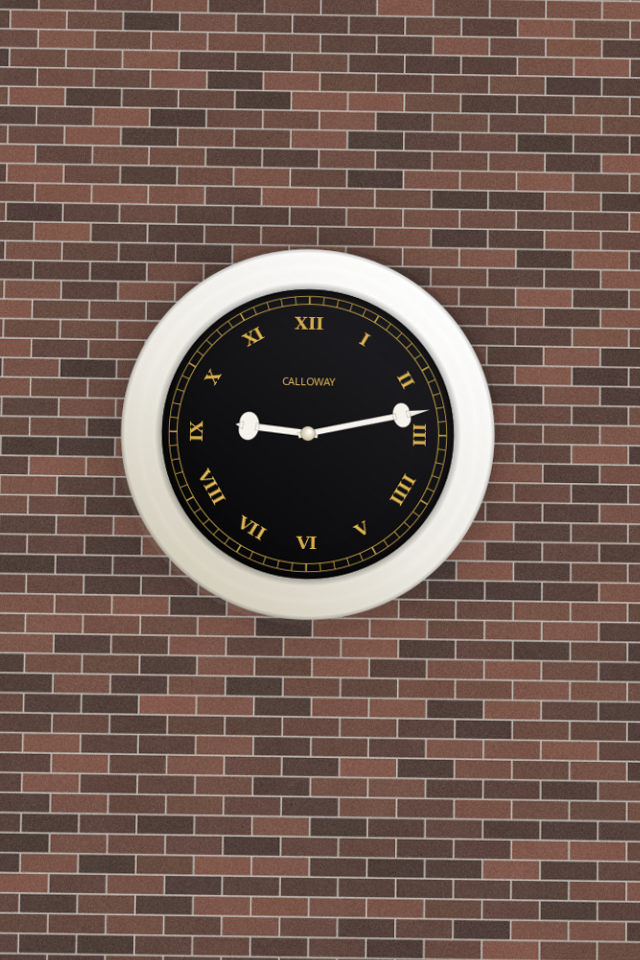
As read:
9:13
